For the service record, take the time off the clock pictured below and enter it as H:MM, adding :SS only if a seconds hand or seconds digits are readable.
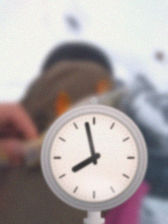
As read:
7:58
